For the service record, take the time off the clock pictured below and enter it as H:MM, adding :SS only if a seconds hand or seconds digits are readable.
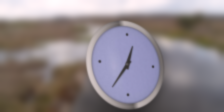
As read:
12:36
